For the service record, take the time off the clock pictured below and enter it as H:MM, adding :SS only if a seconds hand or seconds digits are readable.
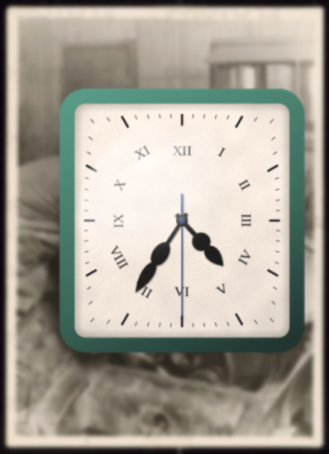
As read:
4:35:30
